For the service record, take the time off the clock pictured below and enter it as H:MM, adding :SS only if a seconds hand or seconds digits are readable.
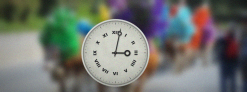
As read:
3:02
